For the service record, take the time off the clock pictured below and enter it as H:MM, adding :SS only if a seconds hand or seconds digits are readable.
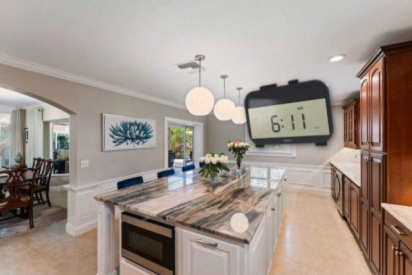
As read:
6:11
